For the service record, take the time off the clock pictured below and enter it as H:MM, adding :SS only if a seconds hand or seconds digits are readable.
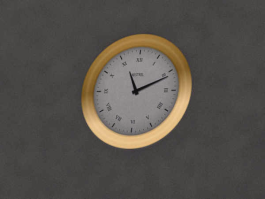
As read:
11:11
